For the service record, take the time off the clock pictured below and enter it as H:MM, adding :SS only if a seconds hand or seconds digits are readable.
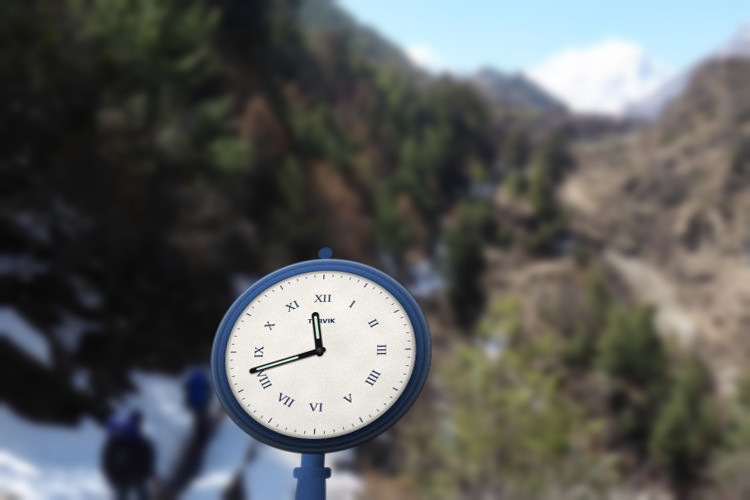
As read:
11:42
